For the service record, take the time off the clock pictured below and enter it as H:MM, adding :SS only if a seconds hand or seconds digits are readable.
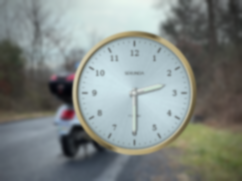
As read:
2:30
